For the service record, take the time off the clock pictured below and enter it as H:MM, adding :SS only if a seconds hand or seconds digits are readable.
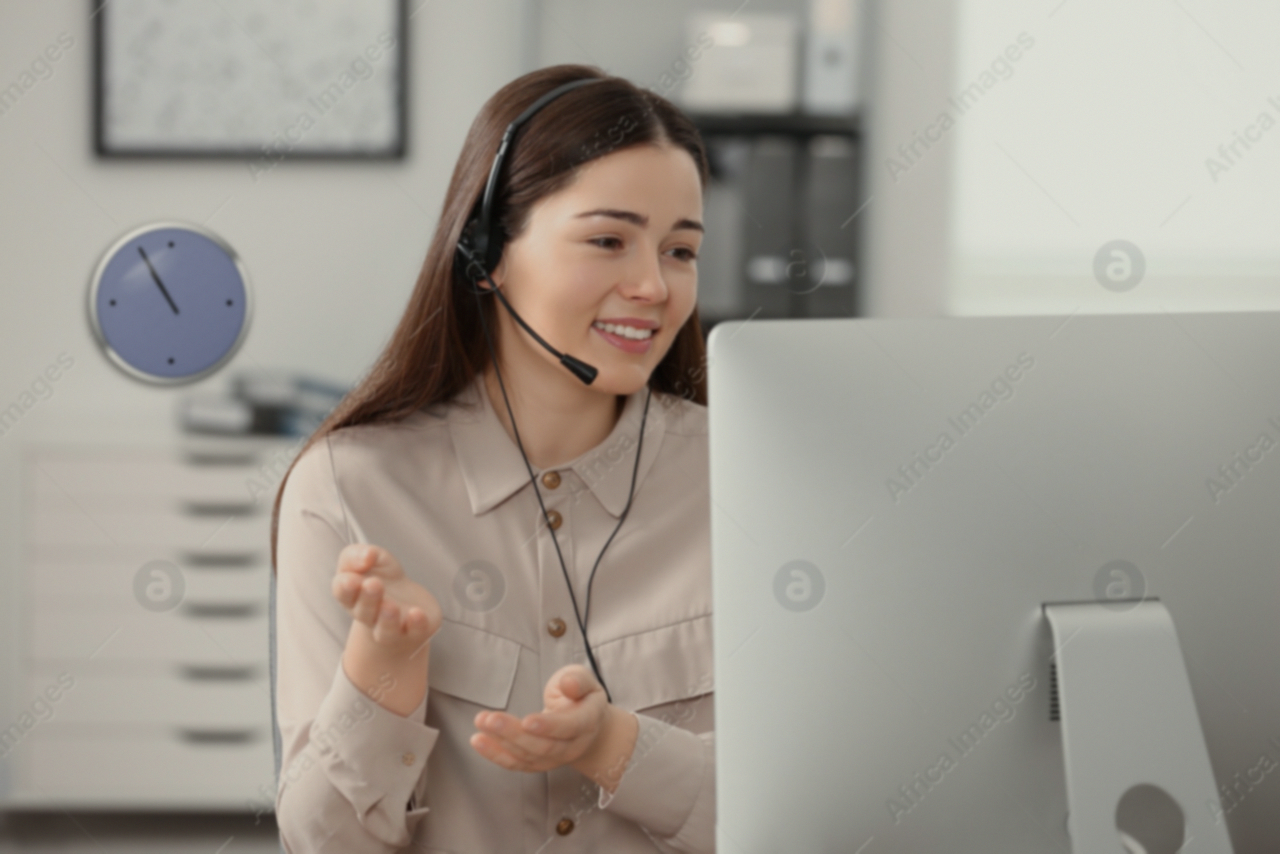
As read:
10:55
